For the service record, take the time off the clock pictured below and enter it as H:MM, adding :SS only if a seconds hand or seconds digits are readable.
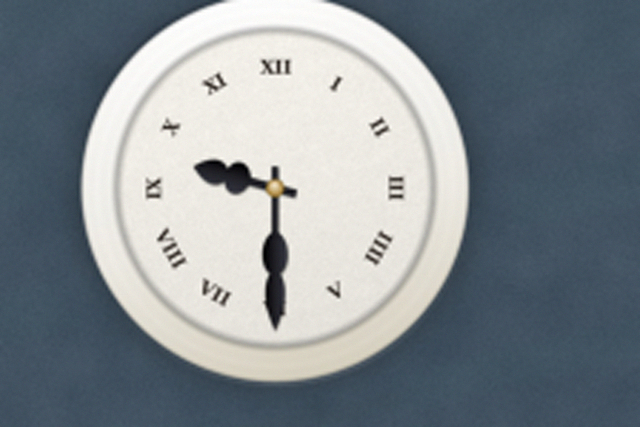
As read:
9:30
